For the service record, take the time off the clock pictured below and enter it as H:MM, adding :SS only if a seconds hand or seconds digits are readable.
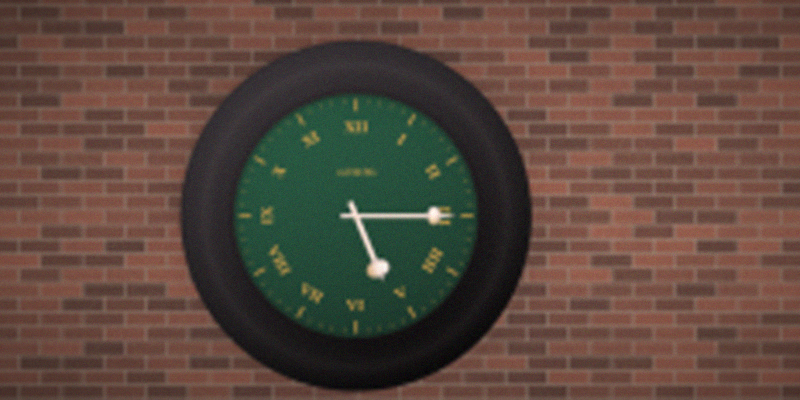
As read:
5:15
